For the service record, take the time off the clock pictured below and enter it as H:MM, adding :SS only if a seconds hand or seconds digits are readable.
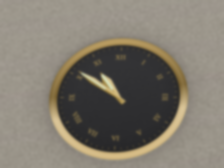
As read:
10:51
